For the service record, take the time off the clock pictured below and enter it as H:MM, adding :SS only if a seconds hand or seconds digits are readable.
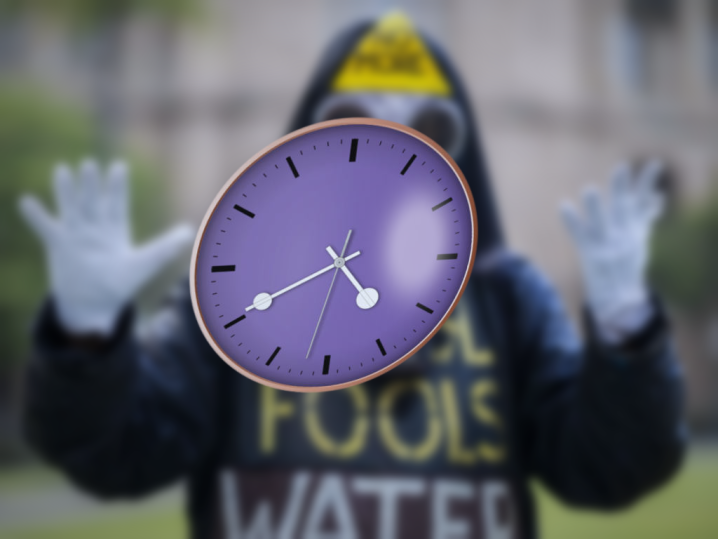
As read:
4:40:32
